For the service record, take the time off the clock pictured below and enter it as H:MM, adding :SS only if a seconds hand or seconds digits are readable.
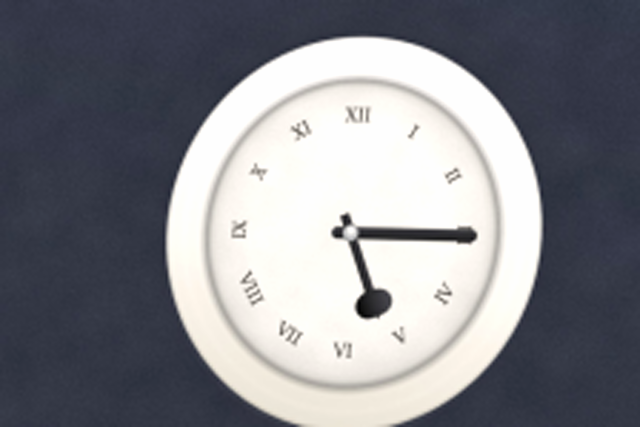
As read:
5:15
